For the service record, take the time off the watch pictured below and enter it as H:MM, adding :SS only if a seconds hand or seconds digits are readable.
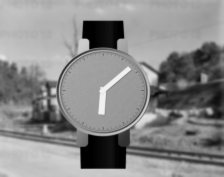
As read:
6:08
